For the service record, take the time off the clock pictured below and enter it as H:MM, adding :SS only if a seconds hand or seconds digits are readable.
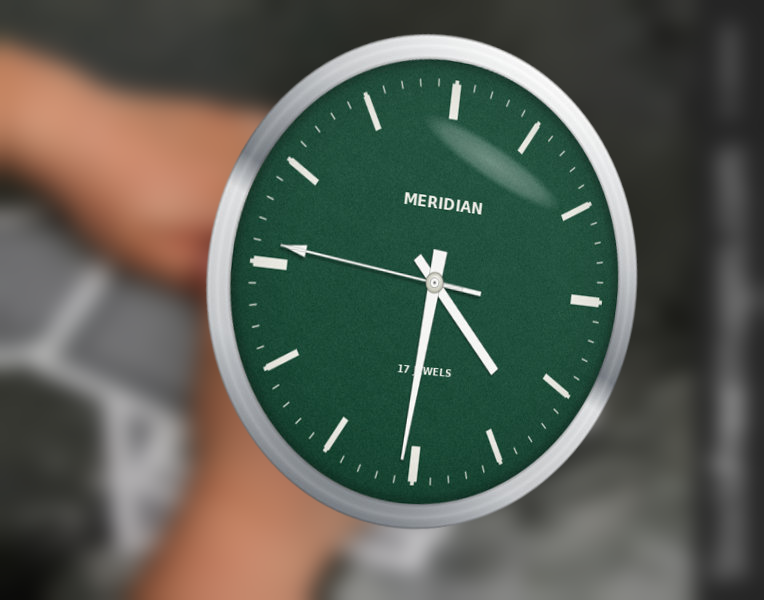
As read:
4:30:46
